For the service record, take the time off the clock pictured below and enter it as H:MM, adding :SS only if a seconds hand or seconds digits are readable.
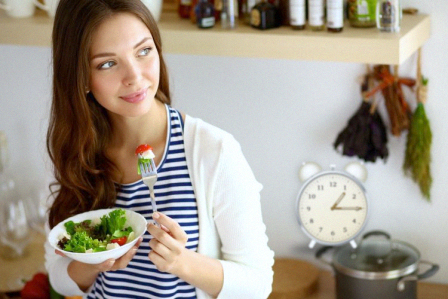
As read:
1:15
